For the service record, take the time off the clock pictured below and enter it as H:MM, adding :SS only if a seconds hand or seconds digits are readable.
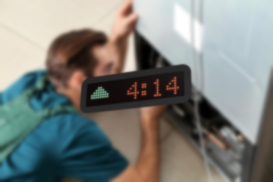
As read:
4:14
